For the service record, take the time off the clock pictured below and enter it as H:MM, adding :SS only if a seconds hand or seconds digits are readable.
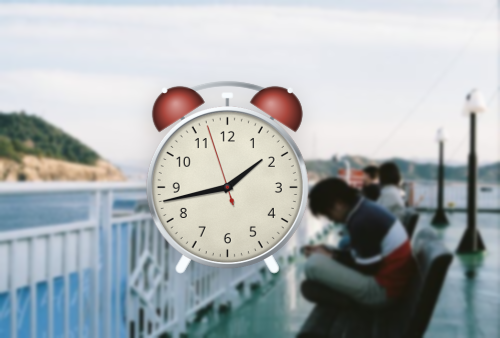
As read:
1:42:57
